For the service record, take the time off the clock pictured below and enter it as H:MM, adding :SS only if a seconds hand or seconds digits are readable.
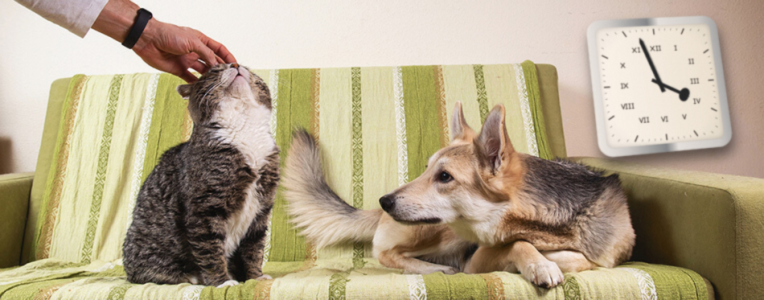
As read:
3:57
